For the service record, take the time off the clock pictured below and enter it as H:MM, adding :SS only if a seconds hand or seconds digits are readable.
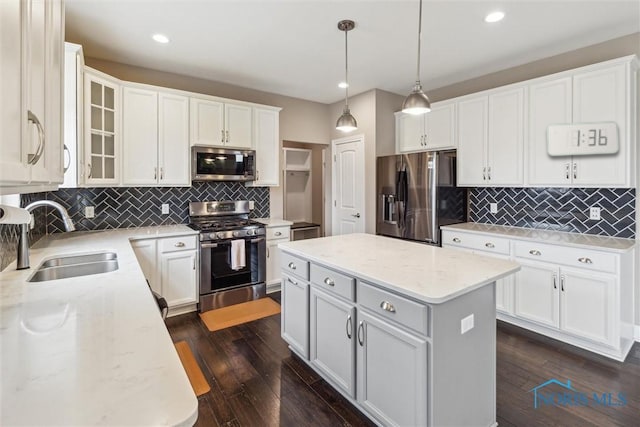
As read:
1:36
